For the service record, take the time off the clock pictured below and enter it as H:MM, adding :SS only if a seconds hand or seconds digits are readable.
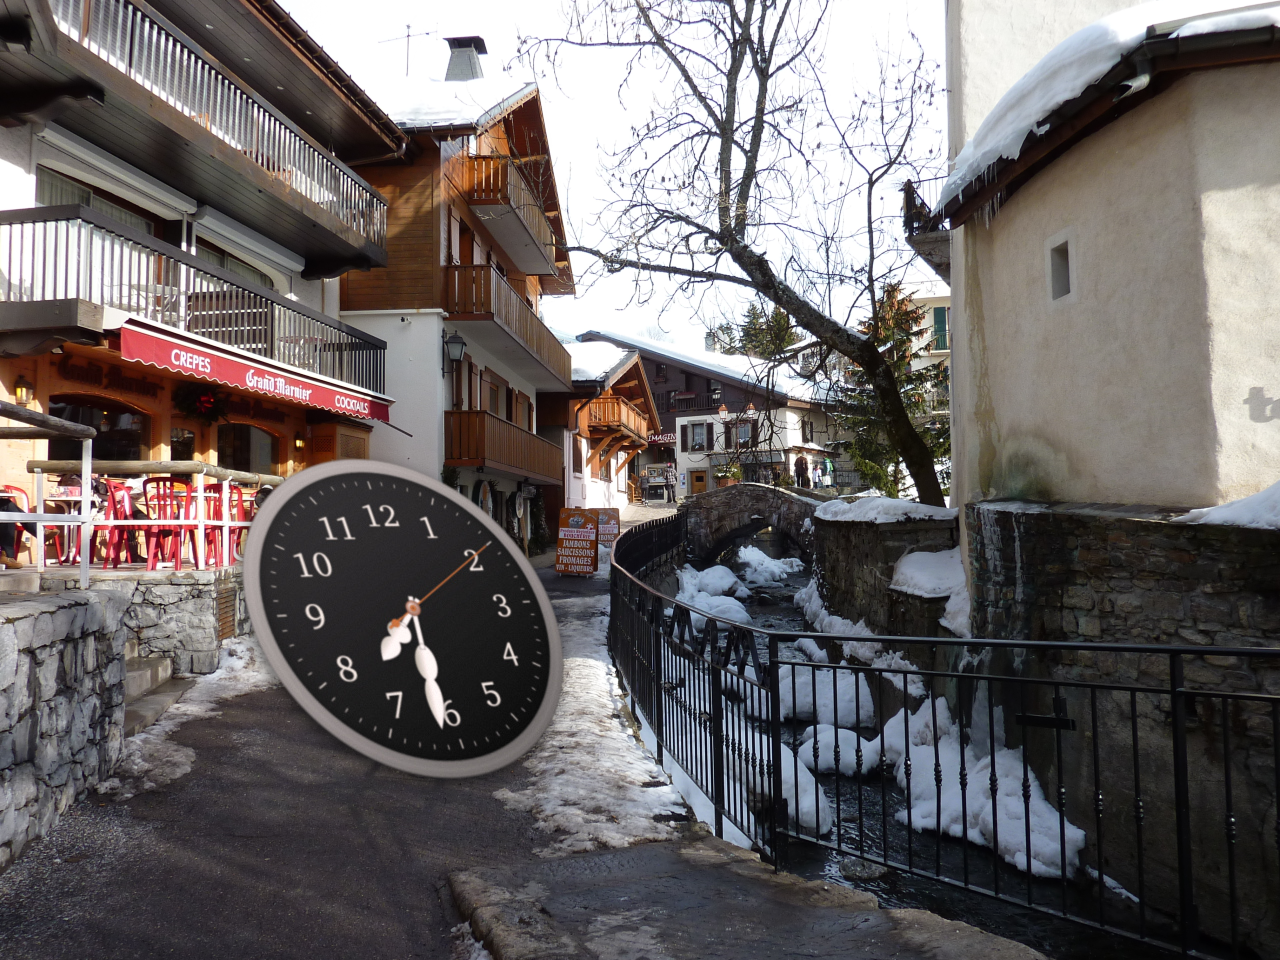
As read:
7:31:10
